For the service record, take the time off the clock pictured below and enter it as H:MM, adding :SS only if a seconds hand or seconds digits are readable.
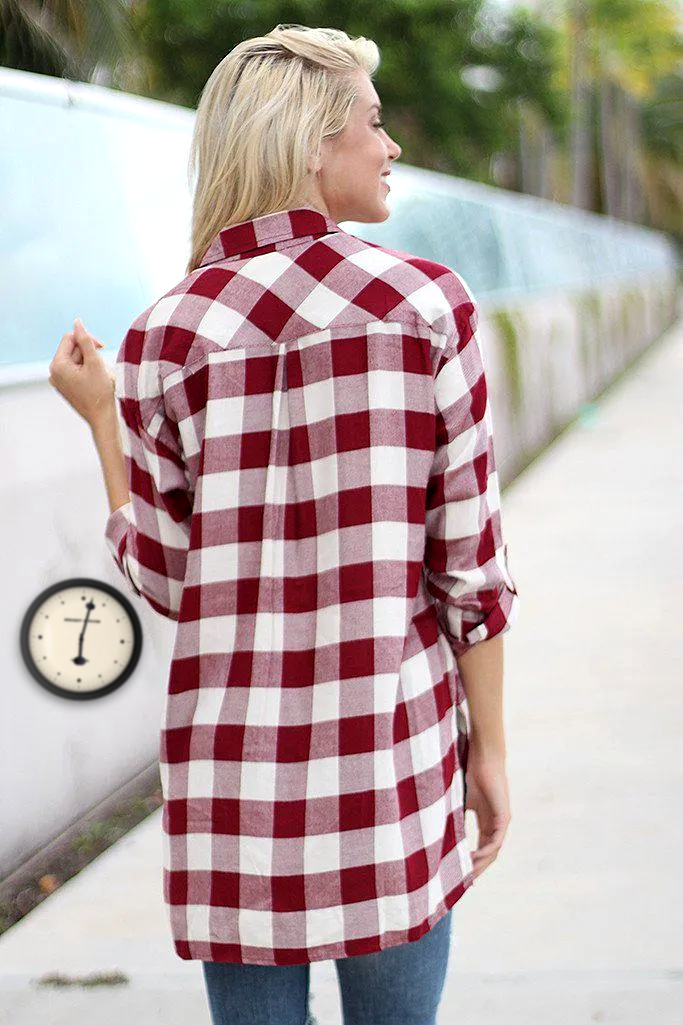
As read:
6:02
